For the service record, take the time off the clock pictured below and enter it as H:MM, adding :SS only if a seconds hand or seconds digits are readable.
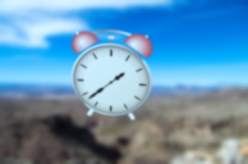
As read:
1:38
